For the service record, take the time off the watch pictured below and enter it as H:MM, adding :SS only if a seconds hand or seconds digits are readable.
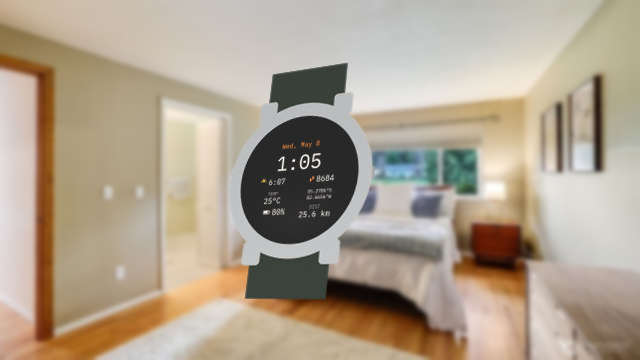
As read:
1:05
